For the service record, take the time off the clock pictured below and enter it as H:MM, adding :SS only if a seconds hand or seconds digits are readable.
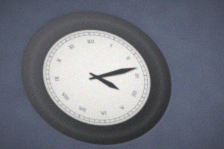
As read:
4:13
